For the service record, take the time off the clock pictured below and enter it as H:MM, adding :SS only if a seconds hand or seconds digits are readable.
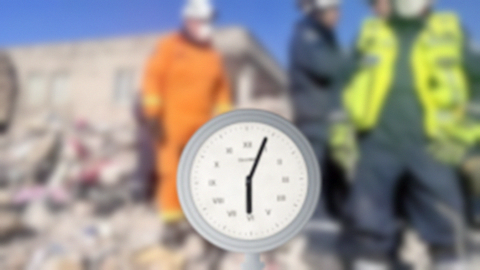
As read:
6:04
